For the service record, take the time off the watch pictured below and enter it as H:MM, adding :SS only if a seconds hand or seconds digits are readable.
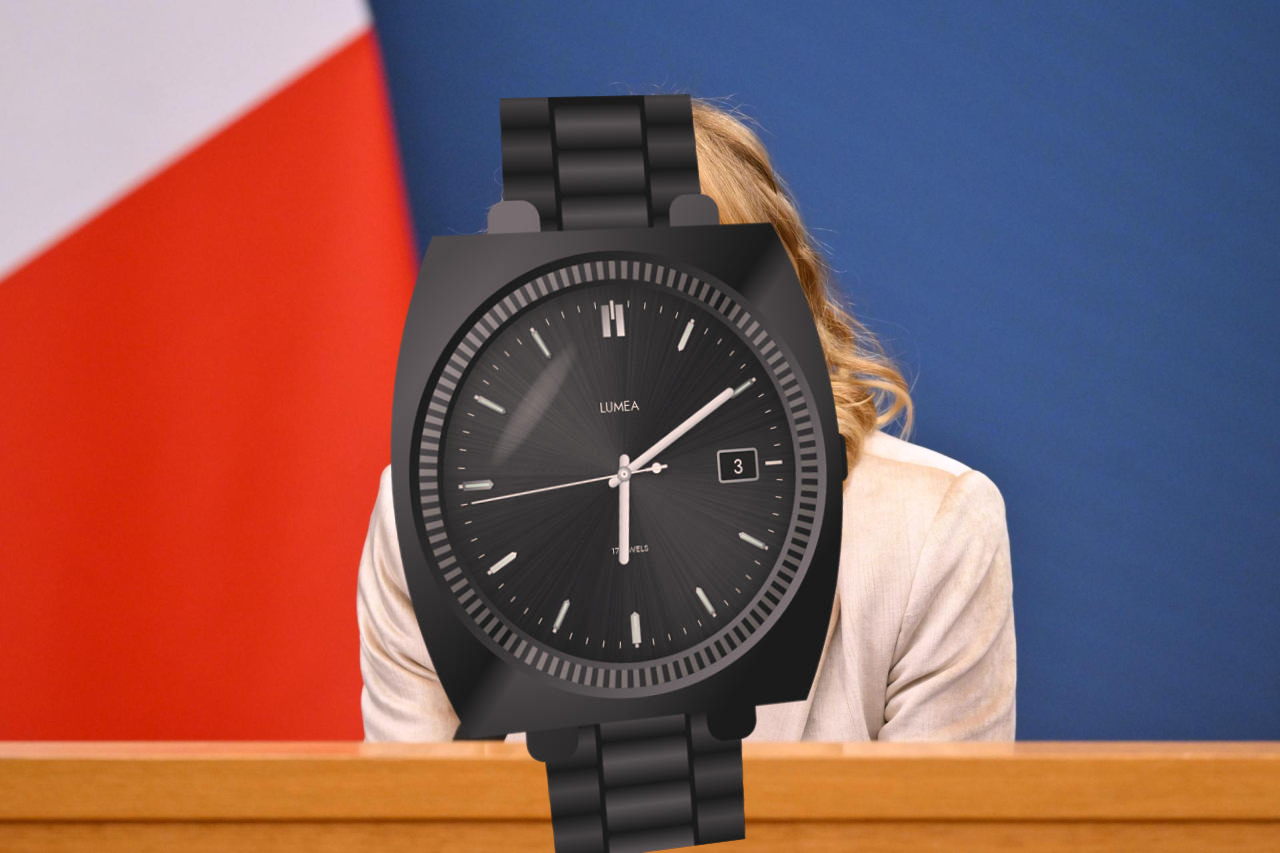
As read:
6:09:44
